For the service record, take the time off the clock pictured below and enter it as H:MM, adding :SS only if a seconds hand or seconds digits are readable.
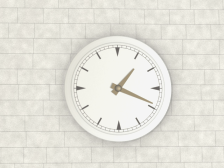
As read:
1:19
